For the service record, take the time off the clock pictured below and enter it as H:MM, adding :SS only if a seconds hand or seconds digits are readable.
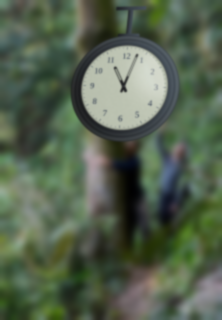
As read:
11:03
